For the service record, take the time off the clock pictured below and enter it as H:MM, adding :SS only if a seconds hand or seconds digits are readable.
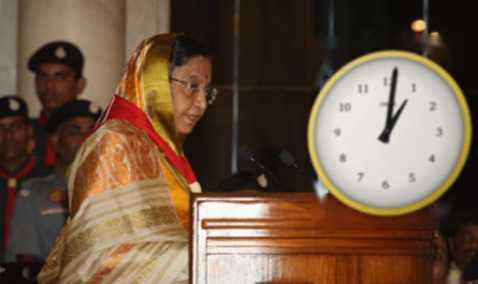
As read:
1:01
